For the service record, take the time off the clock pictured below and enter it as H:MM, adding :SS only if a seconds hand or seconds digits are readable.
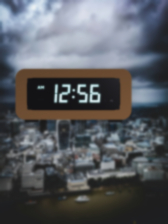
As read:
12:56
